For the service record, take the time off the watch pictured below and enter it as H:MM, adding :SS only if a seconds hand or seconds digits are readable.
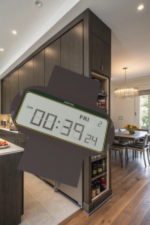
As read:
0:39:24
